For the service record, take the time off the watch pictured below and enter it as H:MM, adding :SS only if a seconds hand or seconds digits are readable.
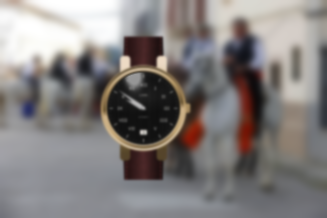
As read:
9:51
